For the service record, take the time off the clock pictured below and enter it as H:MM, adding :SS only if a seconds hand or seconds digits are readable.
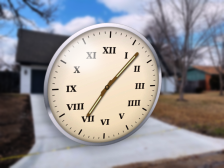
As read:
7:07
